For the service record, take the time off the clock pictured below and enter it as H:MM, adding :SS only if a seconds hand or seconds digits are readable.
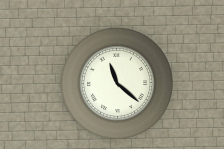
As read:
11:22
